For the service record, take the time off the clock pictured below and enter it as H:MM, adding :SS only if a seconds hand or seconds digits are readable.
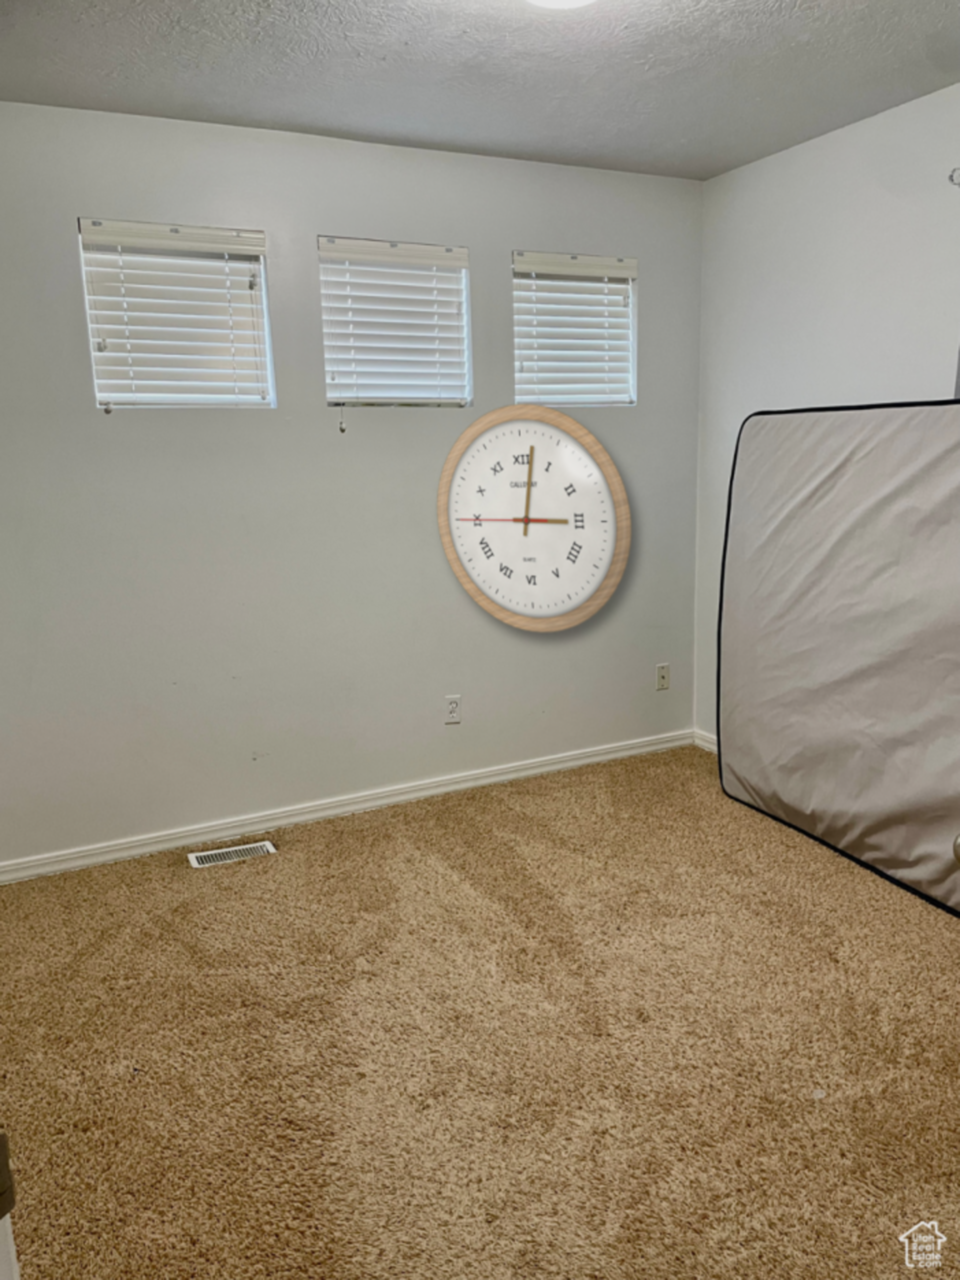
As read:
3:01:45
